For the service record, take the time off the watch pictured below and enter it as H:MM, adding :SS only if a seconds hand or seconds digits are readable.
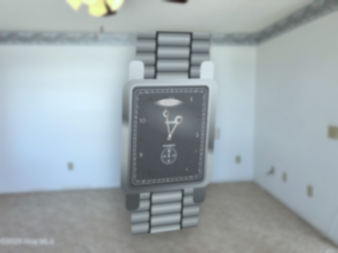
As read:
12:58
